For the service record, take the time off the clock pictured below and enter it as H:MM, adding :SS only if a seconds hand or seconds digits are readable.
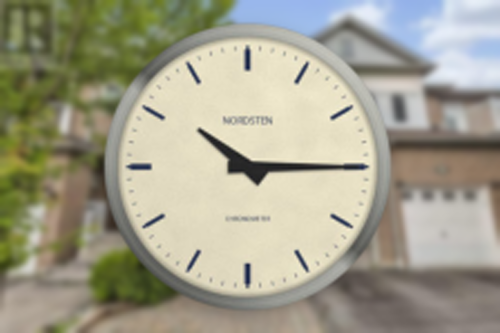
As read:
10:15
